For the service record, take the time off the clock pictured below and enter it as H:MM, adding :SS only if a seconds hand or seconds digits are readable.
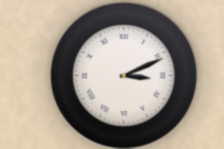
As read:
3:11
